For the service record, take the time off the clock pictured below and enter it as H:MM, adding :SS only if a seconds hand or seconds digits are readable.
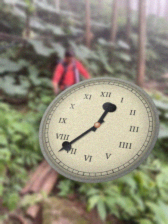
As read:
12:37
